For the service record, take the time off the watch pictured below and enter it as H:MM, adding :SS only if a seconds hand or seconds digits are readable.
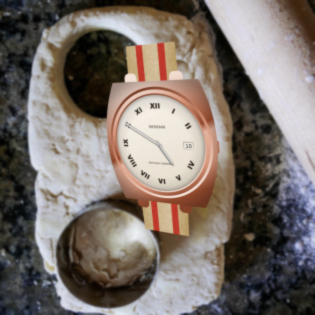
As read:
4:50
